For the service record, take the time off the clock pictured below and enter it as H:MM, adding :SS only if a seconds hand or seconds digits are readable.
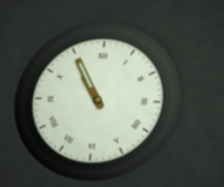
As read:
10:55
